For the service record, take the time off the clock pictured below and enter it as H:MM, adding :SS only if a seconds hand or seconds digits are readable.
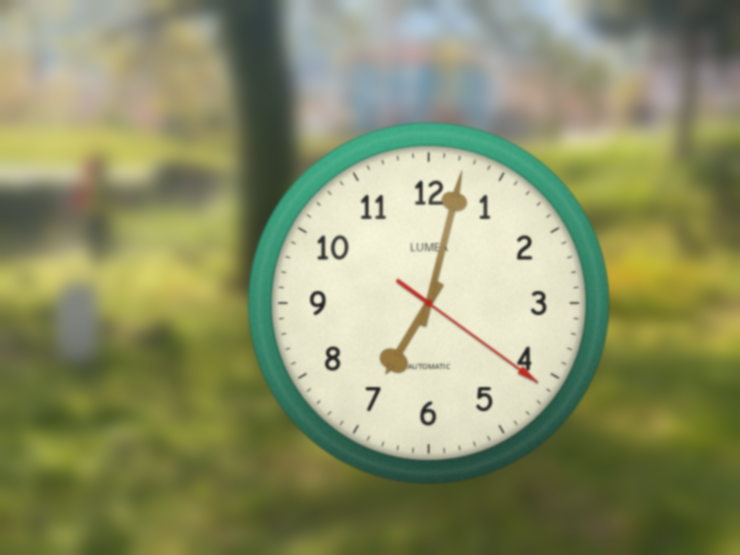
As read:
7:02:21
